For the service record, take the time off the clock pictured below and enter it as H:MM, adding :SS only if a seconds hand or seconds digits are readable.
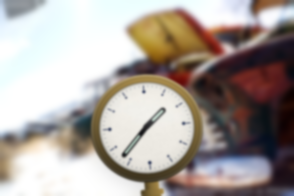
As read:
1:37
